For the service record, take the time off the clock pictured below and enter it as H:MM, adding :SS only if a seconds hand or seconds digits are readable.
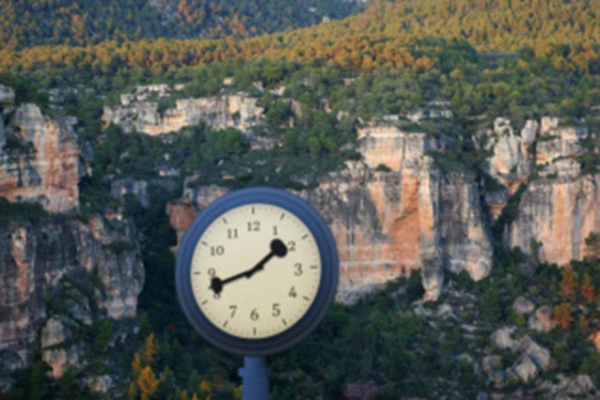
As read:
1:42
